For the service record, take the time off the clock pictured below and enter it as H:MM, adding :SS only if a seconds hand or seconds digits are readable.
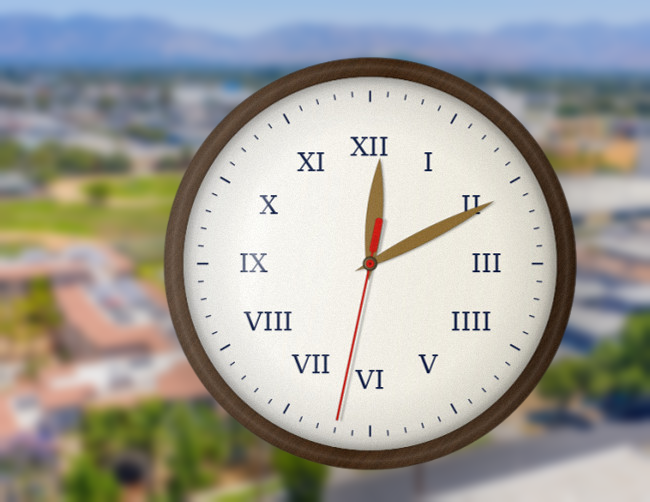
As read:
12:10:32
